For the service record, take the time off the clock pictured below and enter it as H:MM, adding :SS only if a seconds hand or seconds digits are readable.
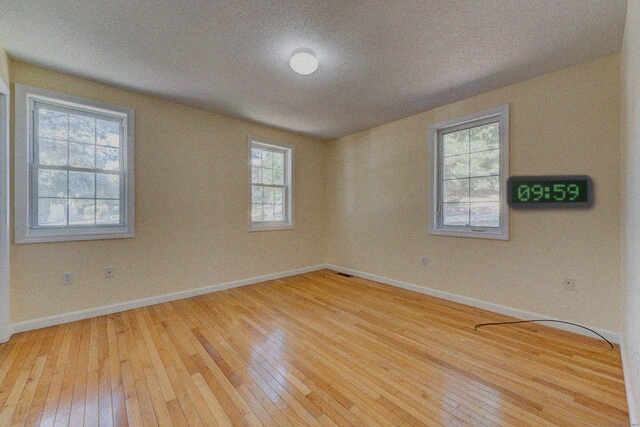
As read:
9:59
